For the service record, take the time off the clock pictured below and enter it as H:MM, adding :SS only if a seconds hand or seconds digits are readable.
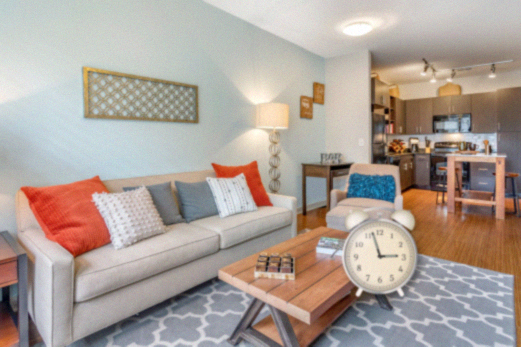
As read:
2:57
